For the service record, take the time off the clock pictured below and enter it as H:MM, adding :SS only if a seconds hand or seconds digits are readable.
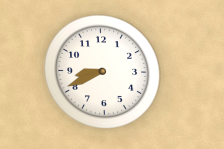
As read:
8:41
